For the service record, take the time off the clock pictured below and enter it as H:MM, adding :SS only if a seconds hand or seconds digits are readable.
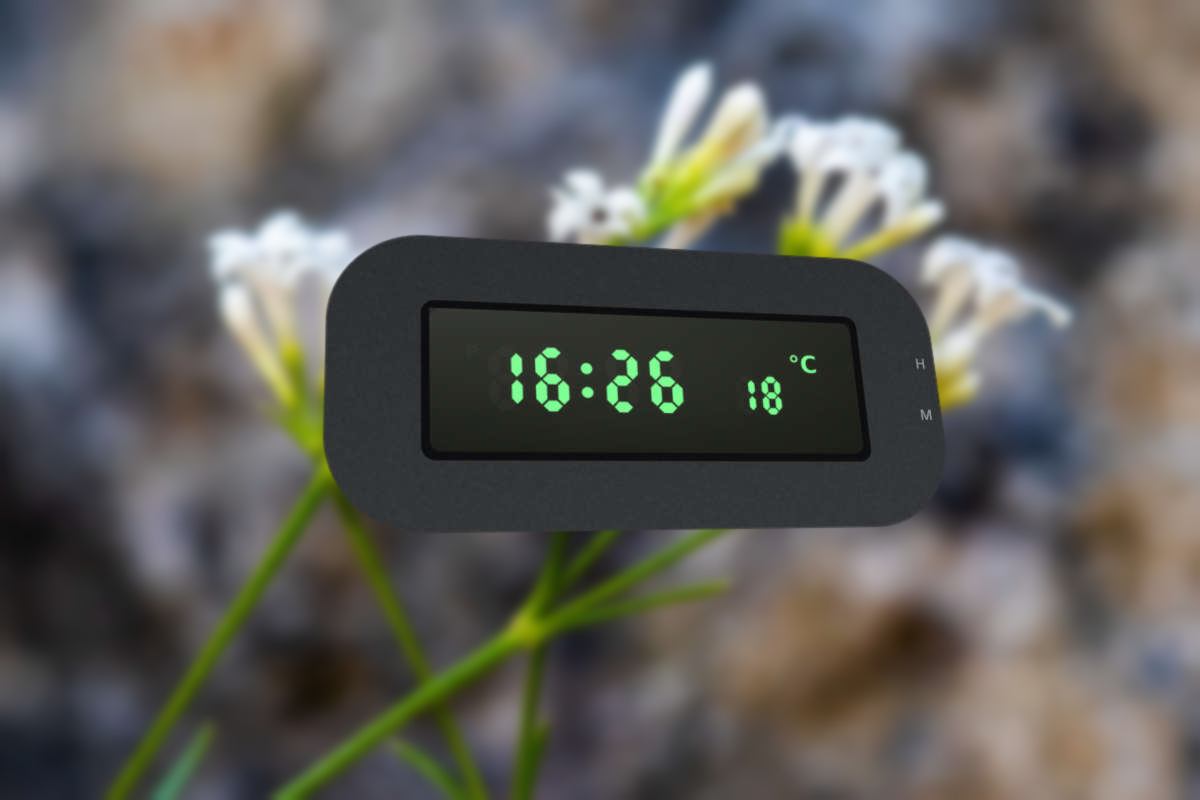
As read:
16:26
